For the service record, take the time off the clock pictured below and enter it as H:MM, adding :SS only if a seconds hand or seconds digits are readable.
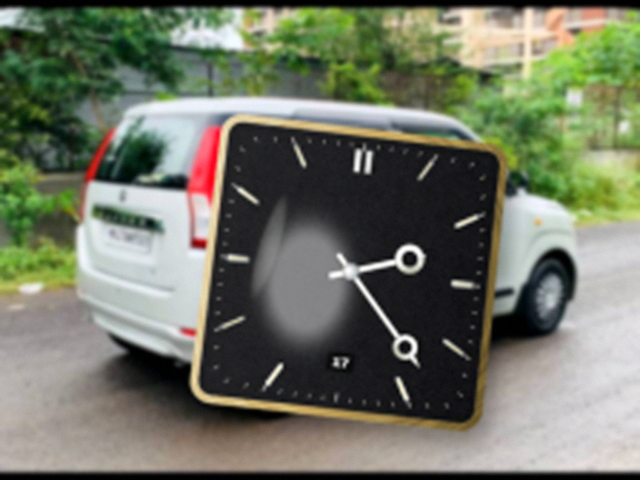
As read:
2:23
